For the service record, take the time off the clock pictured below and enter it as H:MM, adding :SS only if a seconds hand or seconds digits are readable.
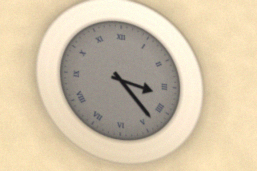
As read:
3:23
